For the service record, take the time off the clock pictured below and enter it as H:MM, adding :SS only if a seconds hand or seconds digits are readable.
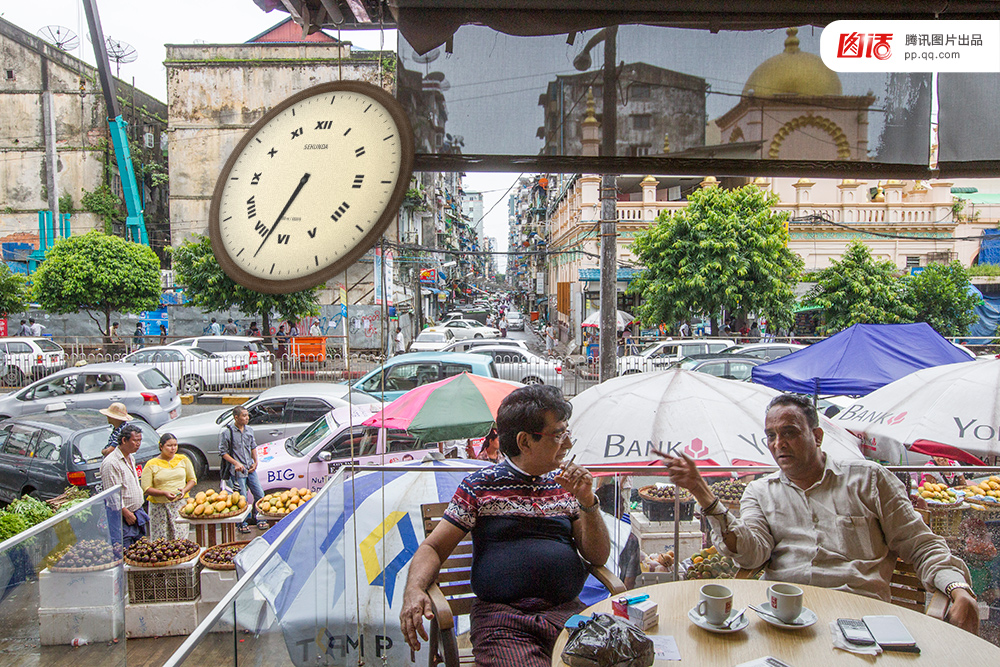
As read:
6:33
